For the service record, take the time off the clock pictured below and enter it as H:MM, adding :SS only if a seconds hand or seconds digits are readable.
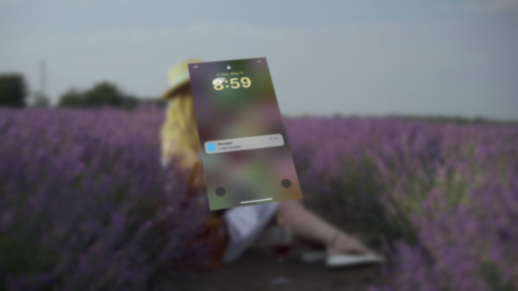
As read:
8:59
